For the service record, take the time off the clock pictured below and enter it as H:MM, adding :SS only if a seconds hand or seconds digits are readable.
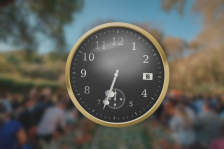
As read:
6:33
